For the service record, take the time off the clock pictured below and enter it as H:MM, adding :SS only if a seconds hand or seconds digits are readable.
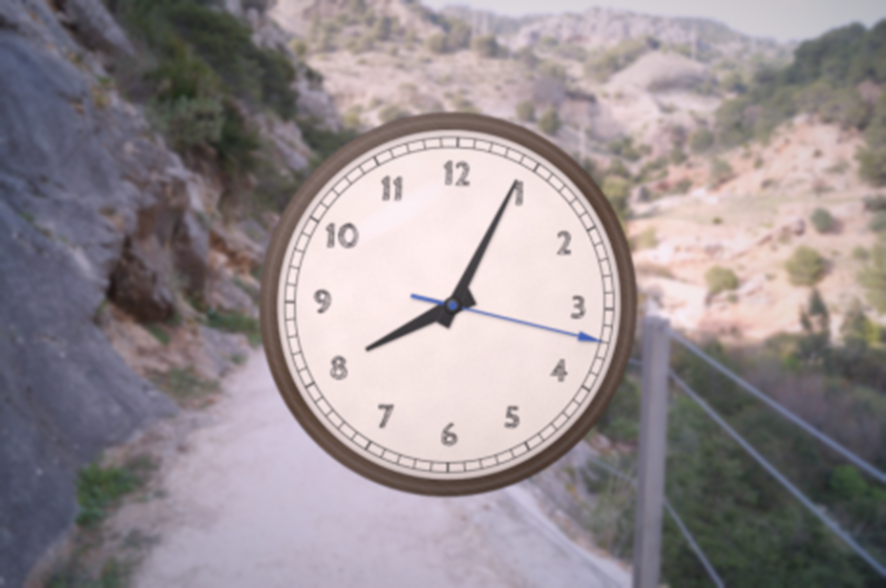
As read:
8:04:17
